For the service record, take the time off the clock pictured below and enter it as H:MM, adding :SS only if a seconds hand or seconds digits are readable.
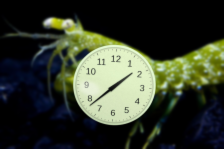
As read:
1:38
